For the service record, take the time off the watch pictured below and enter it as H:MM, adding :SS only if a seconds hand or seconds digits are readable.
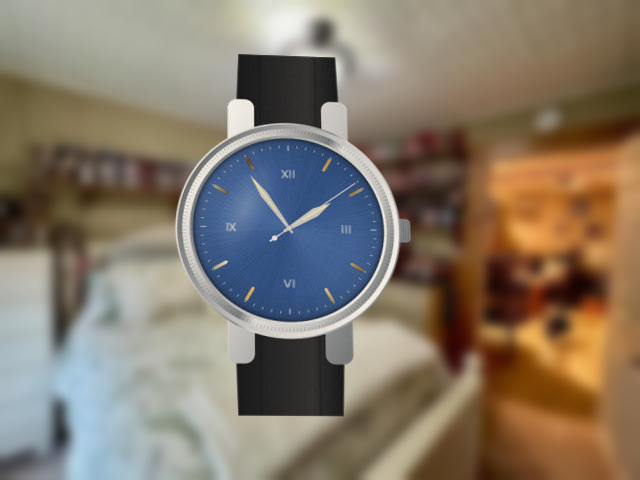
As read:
1:54:09
